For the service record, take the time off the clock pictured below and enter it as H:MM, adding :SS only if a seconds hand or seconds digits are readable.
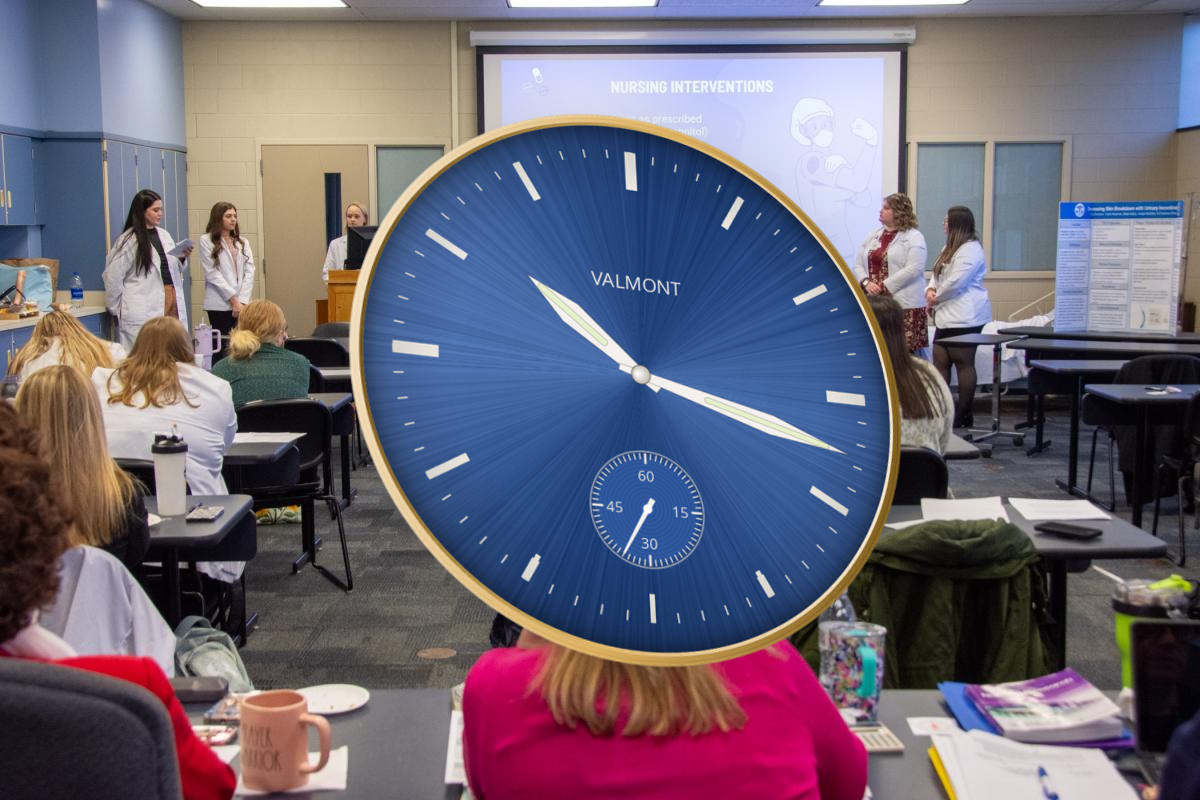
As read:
10:17:35
